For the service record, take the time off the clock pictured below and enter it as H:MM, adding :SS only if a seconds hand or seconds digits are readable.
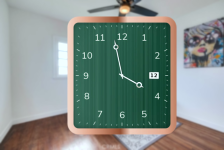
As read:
3:58
